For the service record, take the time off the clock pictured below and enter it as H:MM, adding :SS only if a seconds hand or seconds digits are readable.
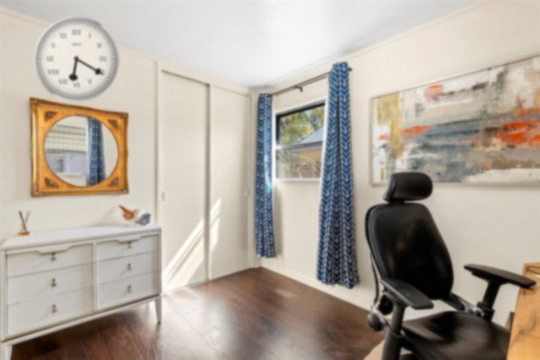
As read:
6:20
